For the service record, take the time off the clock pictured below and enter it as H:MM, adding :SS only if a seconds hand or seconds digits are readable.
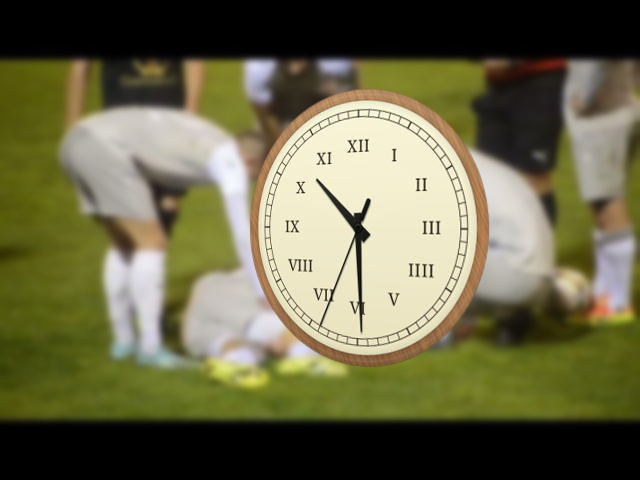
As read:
10:29:34
